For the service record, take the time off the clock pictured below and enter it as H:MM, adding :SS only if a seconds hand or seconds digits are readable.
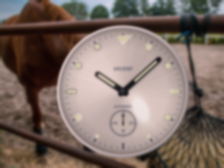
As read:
10:08
